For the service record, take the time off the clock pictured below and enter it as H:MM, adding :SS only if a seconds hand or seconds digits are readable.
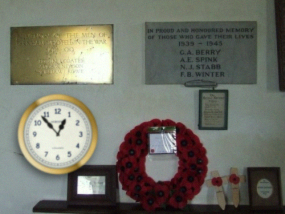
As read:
12:53
